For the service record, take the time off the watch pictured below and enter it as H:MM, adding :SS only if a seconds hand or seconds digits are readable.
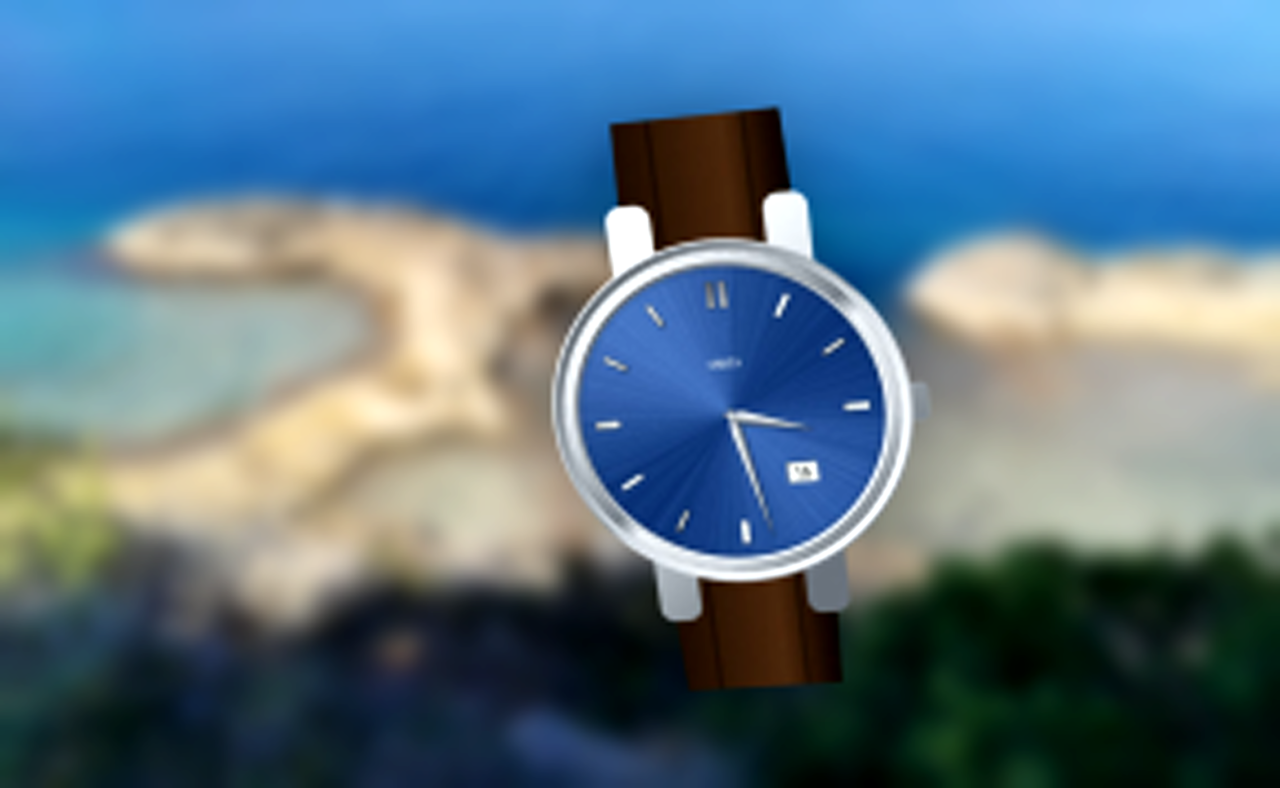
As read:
3:28
